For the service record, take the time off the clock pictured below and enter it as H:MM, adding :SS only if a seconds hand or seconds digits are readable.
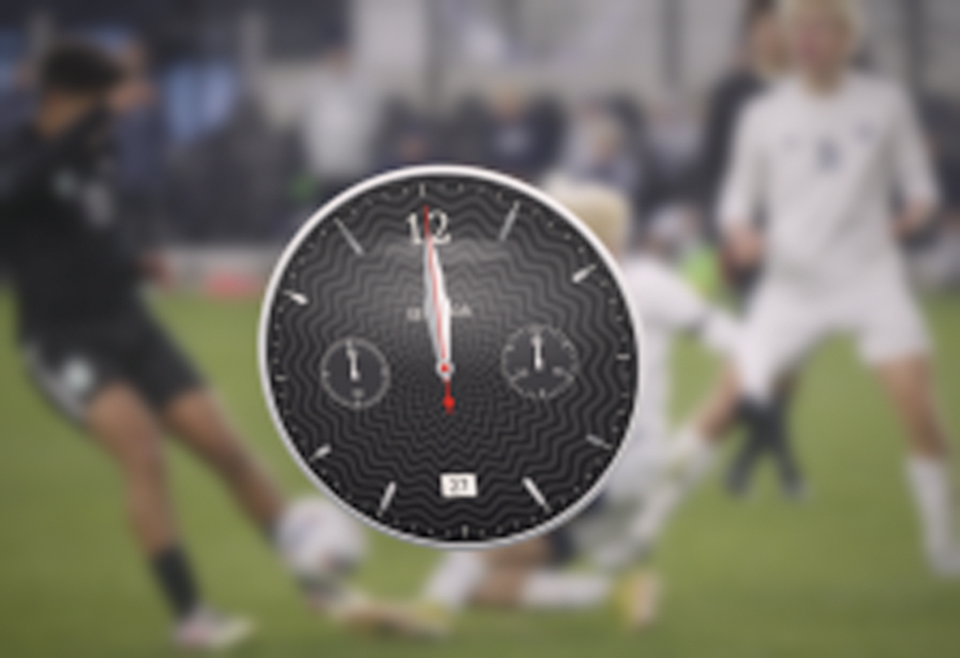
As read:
12:00
